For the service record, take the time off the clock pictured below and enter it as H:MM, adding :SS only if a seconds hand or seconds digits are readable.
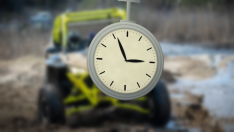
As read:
2:56
